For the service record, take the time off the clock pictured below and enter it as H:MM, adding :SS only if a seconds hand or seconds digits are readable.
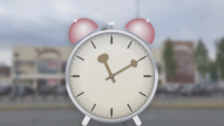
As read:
11:10
